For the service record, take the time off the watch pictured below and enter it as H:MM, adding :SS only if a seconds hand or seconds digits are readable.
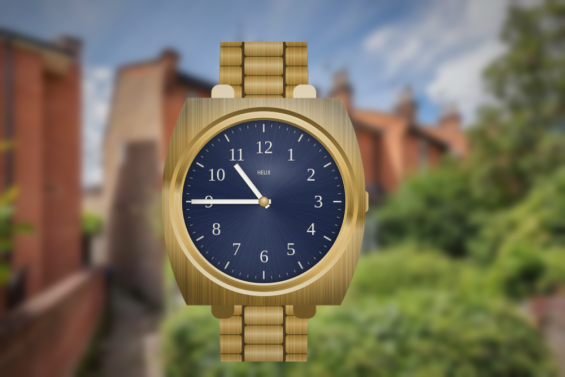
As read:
10:45
